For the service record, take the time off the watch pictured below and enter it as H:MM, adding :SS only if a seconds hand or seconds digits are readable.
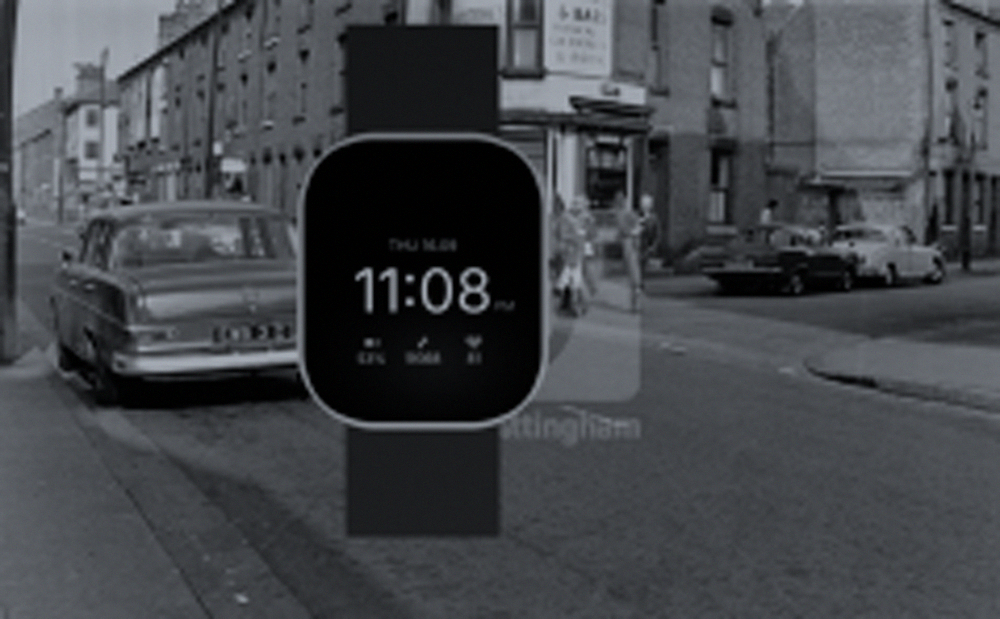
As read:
11:08
